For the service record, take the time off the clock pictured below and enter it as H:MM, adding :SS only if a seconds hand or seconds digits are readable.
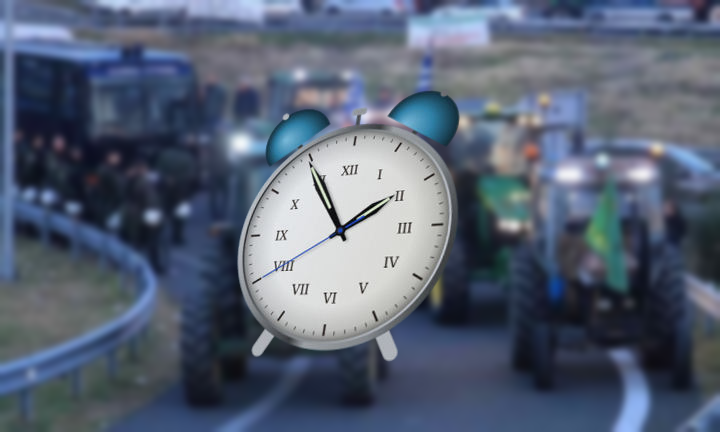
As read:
1:54:40
